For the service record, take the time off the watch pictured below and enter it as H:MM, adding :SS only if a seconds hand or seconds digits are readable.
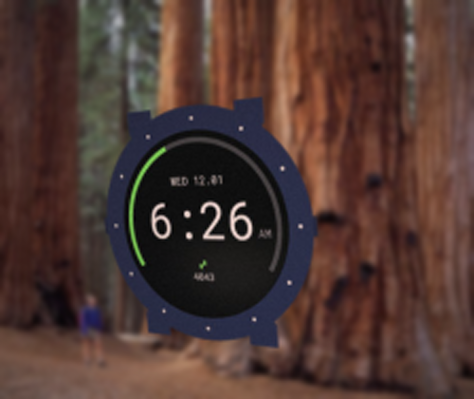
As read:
6:26
